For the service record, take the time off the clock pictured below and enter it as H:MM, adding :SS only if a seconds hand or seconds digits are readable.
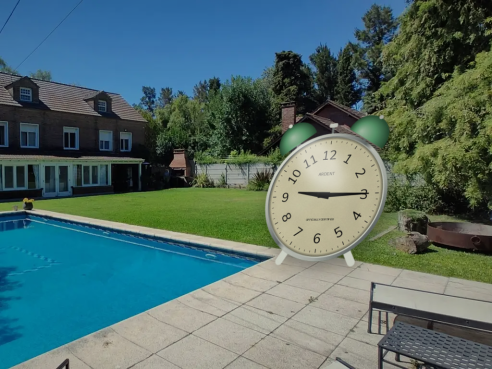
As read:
9:15
